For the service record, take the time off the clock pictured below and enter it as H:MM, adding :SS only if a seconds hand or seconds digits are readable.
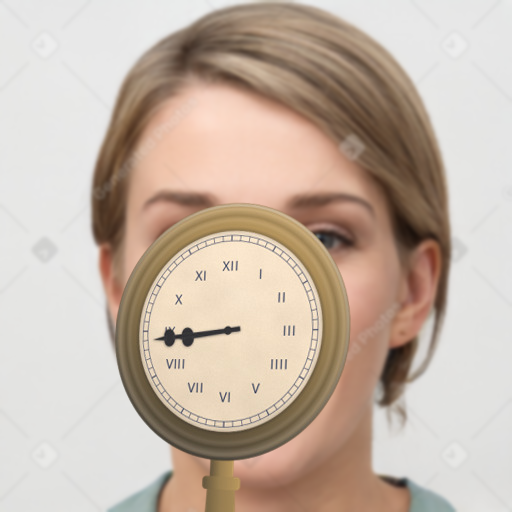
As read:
8:44
